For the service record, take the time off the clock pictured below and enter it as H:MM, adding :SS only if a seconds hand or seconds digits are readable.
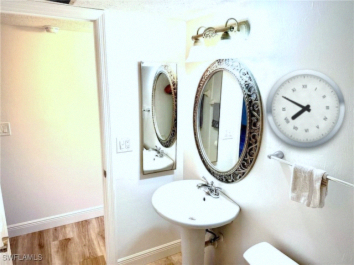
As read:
7:50
